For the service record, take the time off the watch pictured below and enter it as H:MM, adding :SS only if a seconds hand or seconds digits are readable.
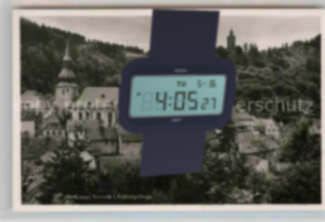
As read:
4:05:27
